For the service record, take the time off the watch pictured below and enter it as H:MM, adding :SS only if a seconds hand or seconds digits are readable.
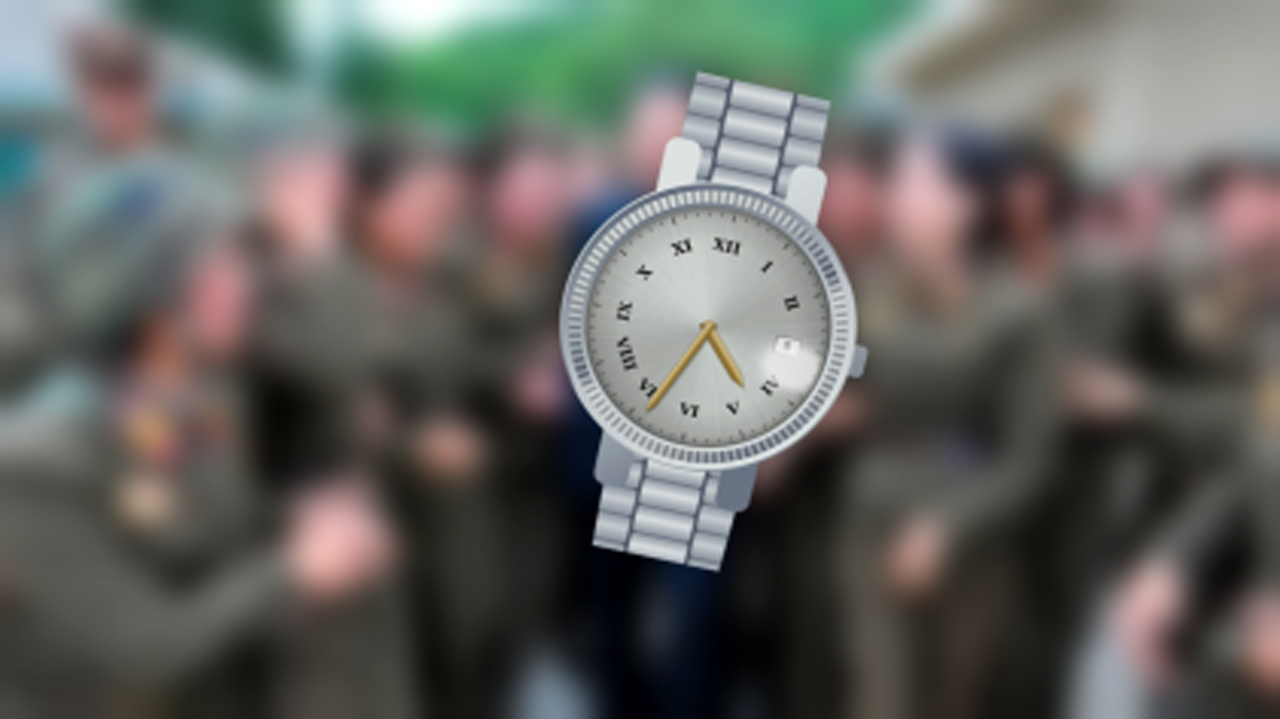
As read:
4:34
